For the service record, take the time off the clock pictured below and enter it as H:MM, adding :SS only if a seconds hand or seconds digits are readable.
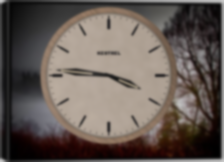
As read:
3:46
